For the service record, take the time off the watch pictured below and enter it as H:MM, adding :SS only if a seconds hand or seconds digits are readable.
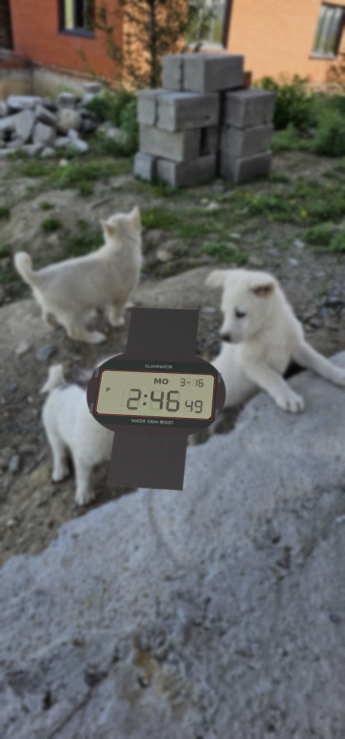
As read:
2:46:49
